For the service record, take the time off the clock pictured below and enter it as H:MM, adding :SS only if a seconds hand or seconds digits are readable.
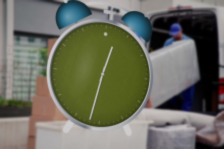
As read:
12:32
